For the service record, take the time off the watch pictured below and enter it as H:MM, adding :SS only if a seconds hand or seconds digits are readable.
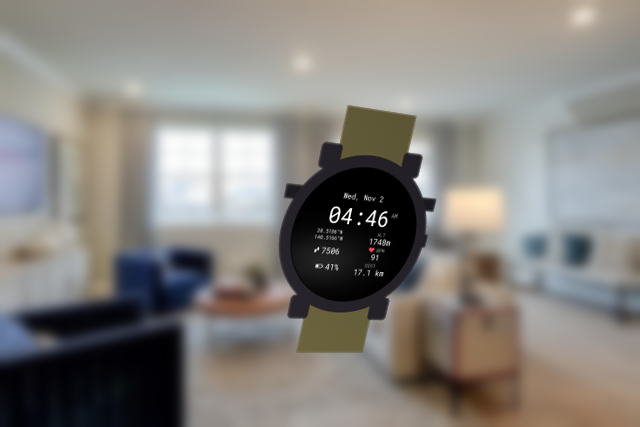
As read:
4:46
